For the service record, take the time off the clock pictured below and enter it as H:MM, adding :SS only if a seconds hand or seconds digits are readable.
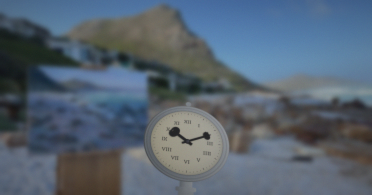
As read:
10:11
